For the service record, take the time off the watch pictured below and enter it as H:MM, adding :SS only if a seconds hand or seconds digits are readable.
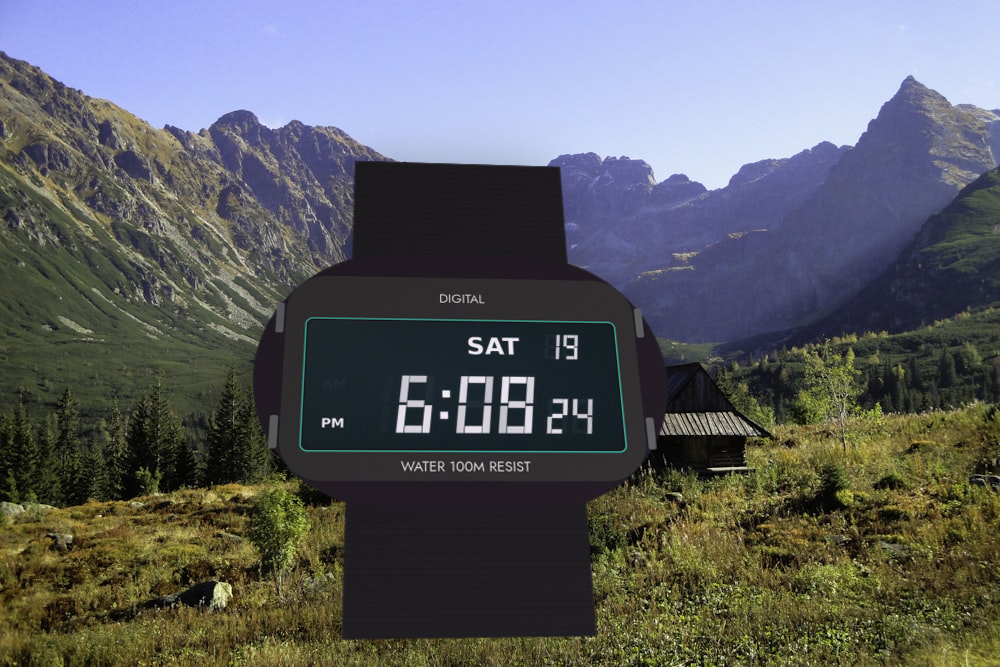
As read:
6:08:24
